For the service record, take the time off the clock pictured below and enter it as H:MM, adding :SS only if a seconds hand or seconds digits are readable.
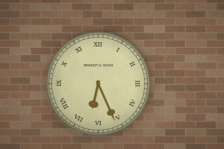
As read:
6:26
